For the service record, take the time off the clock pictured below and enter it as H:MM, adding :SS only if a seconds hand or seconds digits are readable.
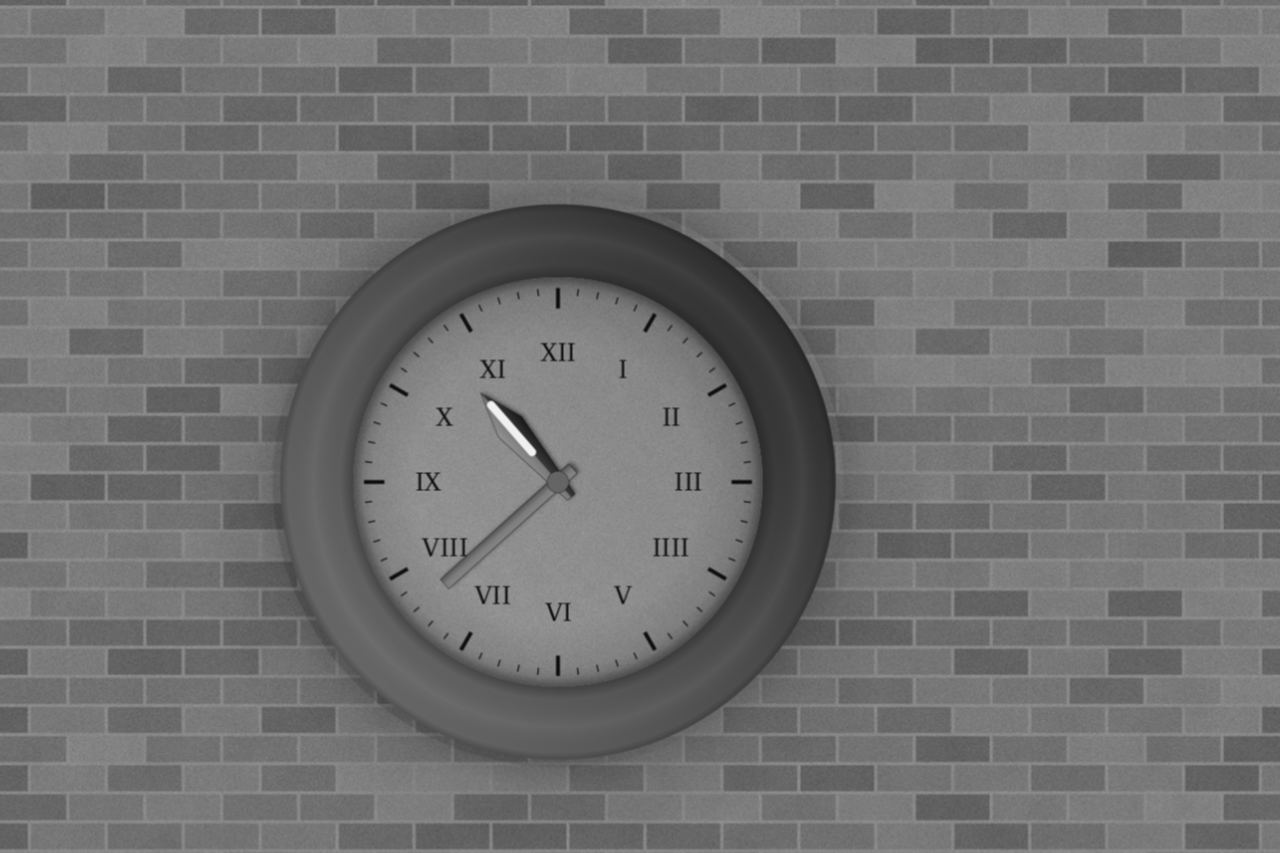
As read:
10:38
